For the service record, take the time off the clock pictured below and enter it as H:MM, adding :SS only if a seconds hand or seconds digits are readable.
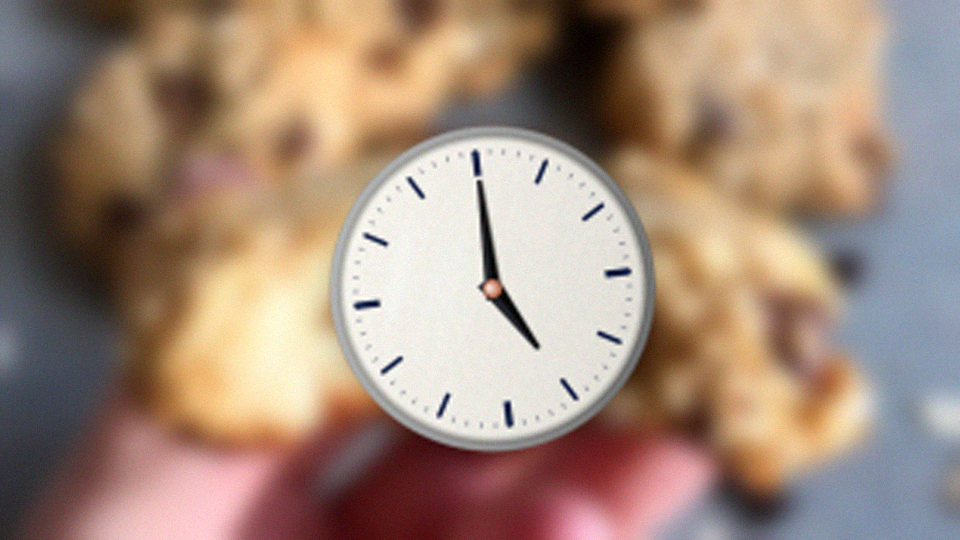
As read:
5:00
